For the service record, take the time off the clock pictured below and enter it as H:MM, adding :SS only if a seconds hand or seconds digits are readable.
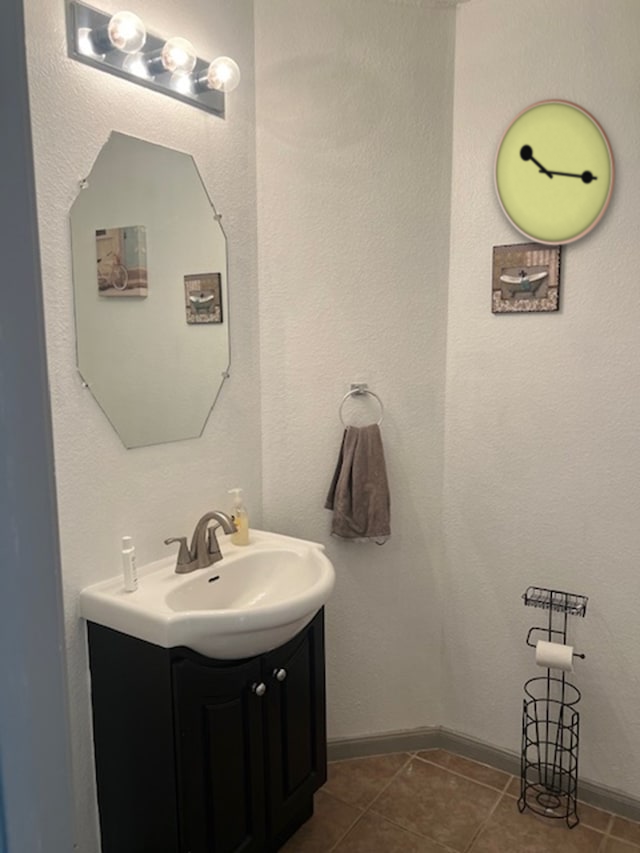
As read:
10:16
